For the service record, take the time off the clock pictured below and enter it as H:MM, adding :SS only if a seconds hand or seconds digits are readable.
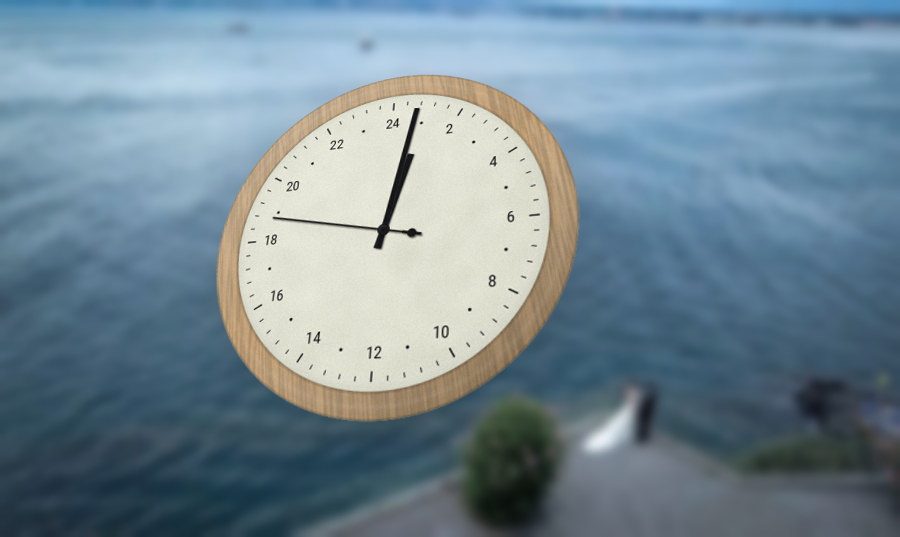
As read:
1:01:47
